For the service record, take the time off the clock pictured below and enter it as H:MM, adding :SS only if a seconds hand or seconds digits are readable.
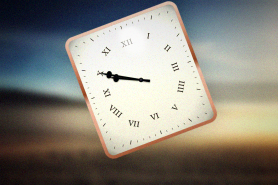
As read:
9:50
